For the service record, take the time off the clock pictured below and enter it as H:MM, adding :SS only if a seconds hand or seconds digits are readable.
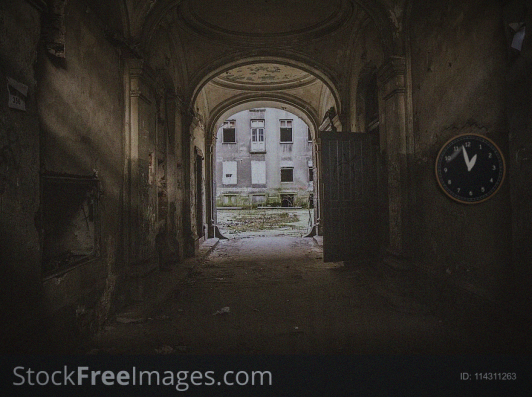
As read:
12:58
